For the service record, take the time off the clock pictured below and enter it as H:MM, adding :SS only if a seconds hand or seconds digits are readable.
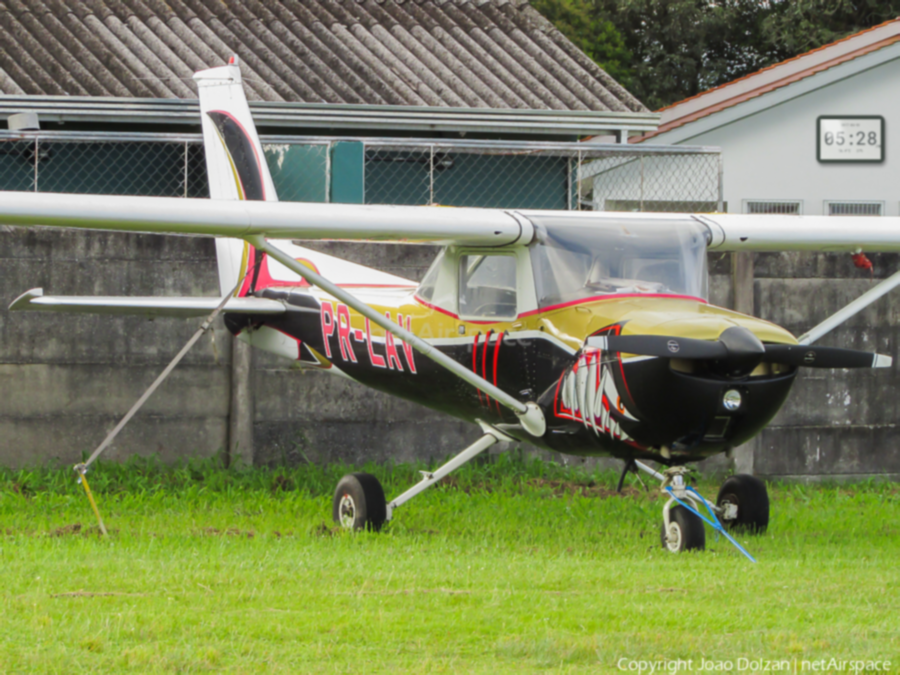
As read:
5:28
